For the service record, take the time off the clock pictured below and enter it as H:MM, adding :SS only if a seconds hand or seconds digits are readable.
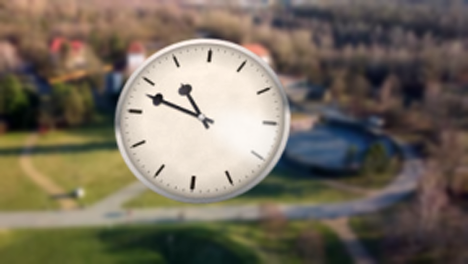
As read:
10:48
